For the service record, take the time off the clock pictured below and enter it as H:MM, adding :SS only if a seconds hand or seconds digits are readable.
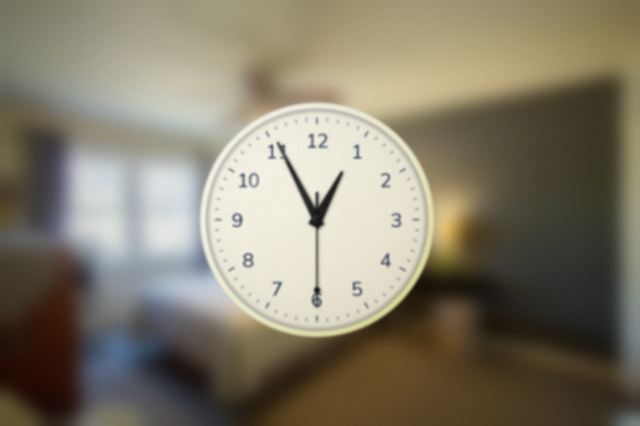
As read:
12:55:30
